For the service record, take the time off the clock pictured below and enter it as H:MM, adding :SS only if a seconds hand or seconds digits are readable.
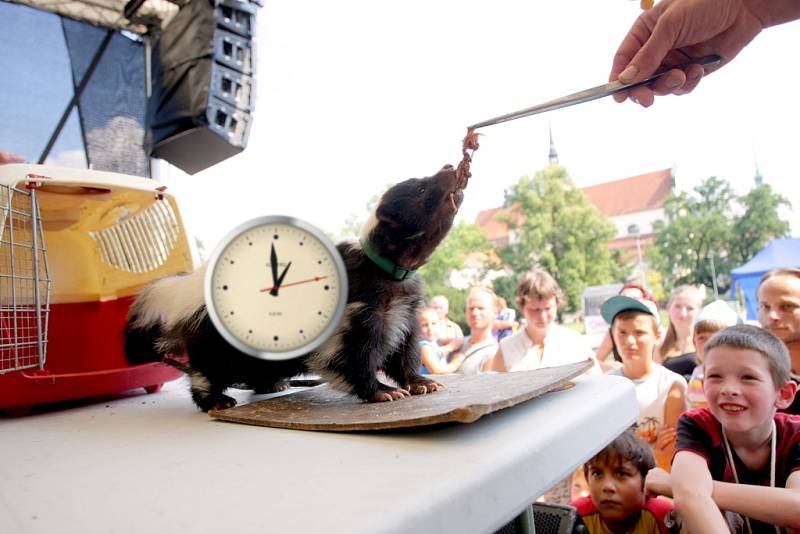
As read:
12:59:13
